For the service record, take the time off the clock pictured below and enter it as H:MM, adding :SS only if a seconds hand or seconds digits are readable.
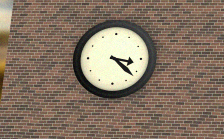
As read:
3:22
